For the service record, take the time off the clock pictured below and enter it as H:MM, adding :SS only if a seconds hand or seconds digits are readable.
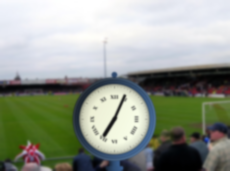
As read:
7:04
